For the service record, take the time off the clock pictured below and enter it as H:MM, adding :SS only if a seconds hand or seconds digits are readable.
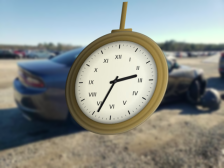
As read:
2:34
